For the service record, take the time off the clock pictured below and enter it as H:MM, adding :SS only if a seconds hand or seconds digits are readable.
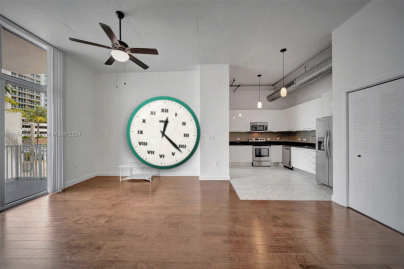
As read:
12:22
